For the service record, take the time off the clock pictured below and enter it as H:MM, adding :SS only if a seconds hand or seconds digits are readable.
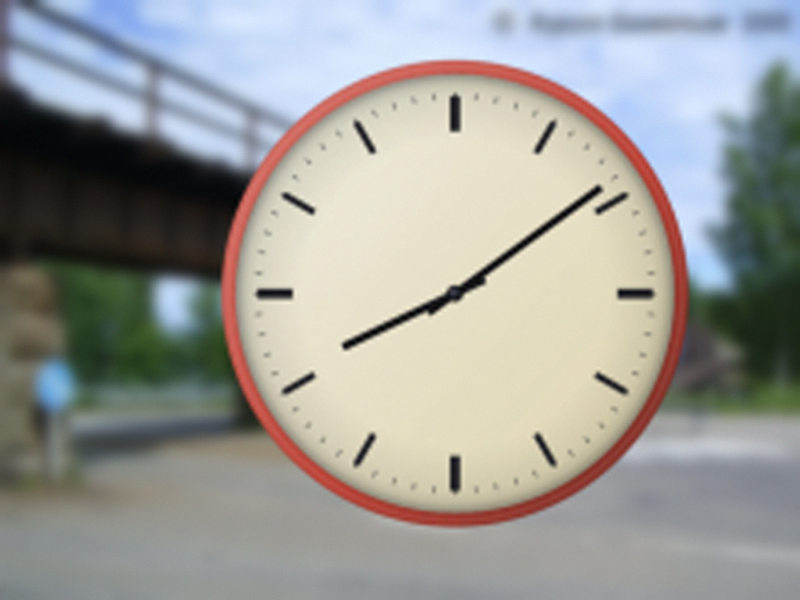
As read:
8:09
